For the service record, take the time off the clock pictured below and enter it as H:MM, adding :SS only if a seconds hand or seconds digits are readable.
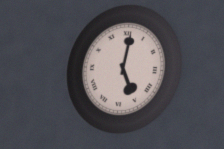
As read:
5:01
